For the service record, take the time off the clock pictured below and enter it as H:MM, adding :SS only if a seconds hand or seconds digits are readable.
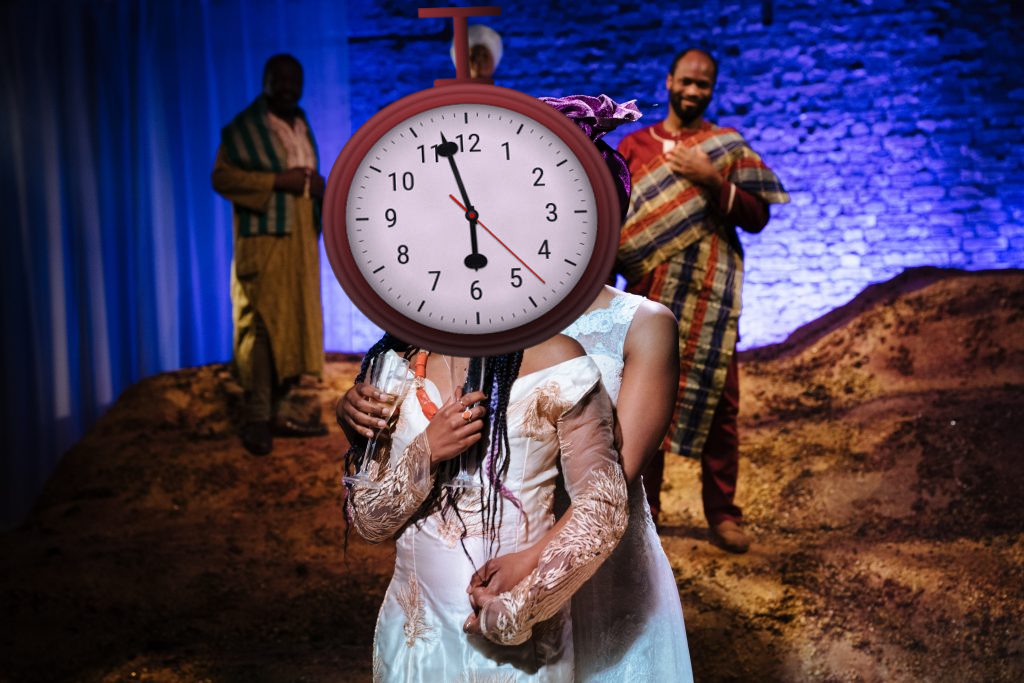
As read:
5:57:23
